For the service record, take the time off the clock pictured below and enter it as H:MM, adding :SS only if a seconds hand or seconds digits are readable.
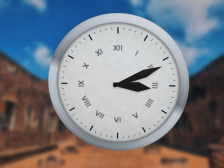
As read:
3:11
